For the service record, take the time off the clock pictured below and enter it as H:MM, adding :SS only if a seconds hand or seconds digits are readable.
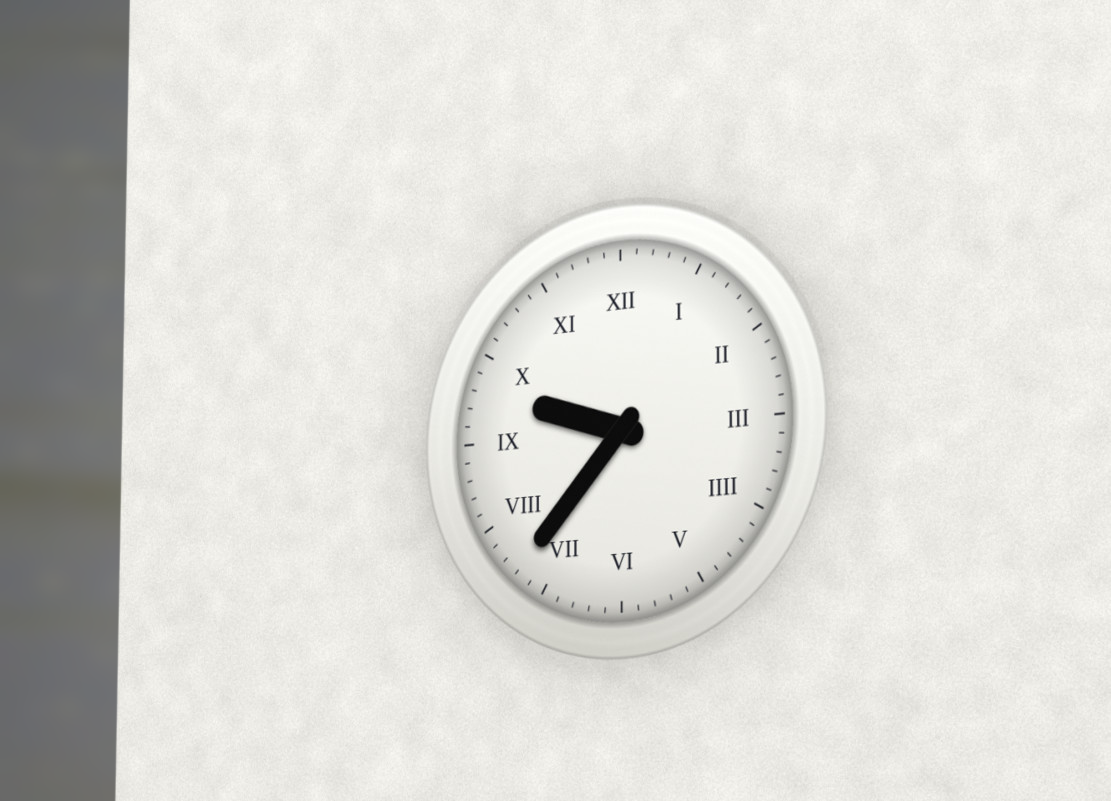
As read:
9:37
